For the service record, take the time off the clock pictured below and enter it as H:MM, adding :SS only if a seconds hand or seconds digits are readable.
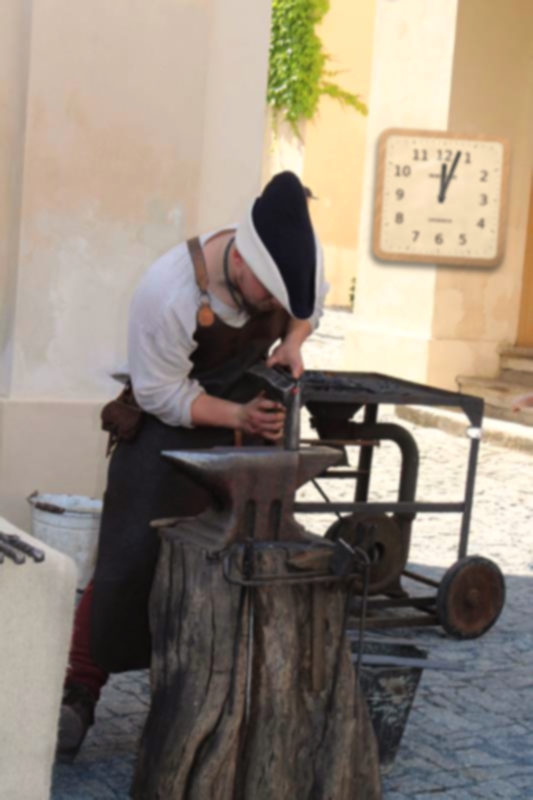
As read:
12:03
